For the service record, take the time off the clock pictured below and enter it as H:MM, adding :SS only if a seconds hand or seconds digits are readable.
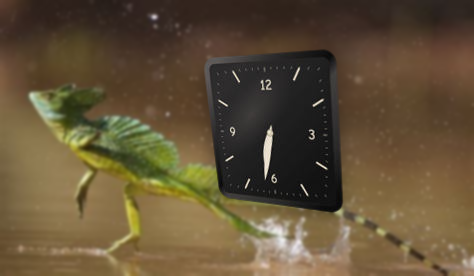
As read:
6:32
